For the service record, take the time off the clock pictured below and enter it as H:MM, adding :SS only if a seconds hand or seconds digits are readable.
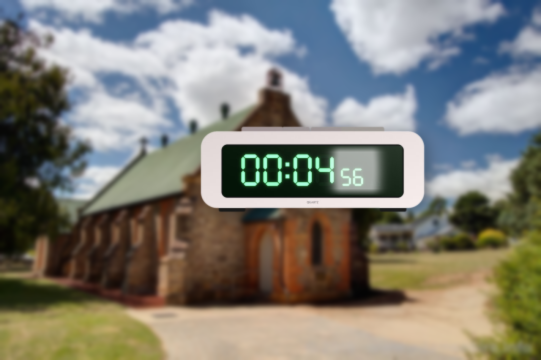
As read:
0:04:56
